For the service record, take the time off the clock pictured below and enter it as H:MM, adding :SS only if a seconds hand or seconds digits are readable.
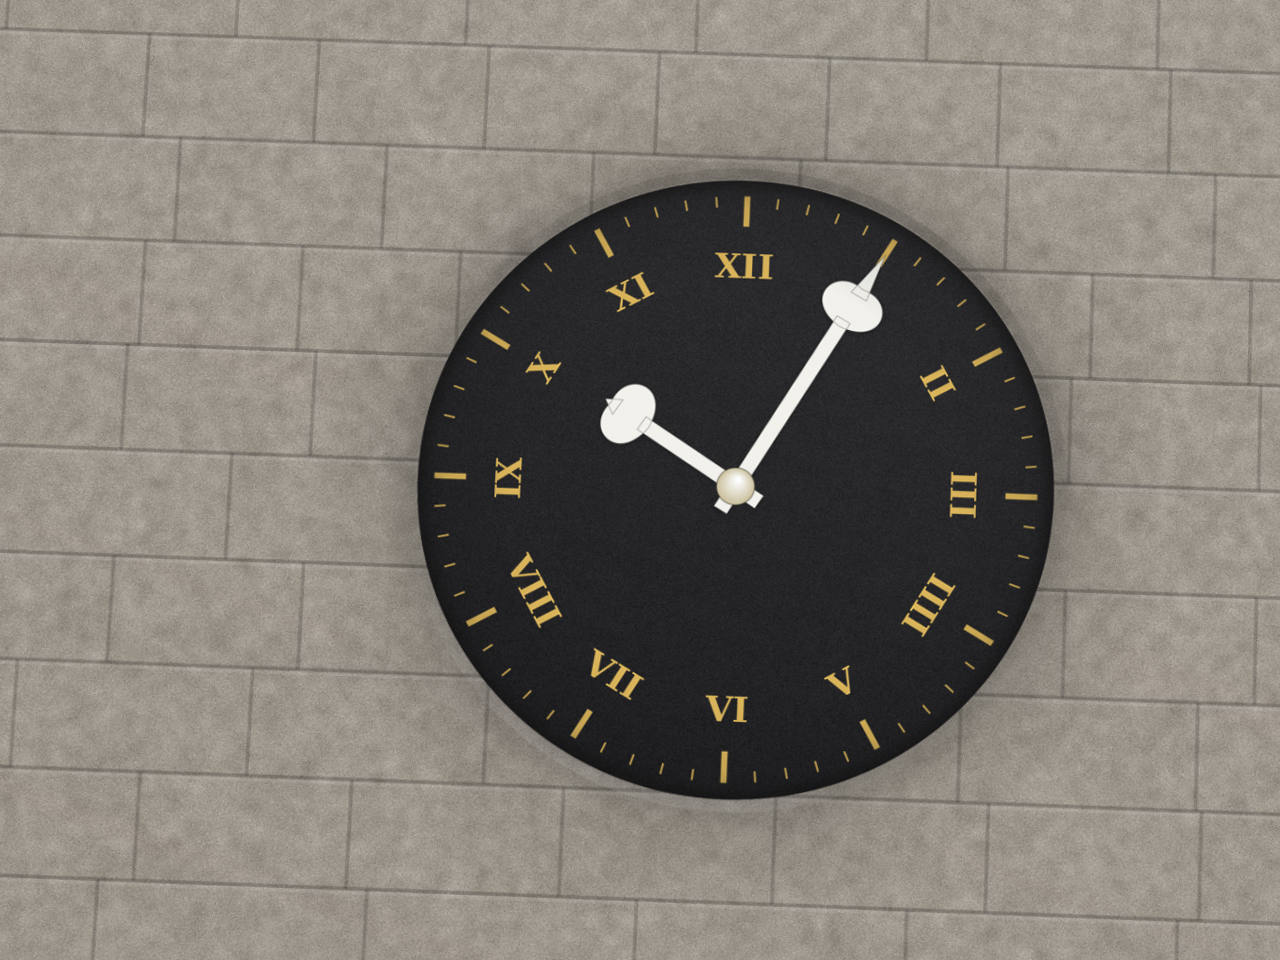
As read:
10:05
